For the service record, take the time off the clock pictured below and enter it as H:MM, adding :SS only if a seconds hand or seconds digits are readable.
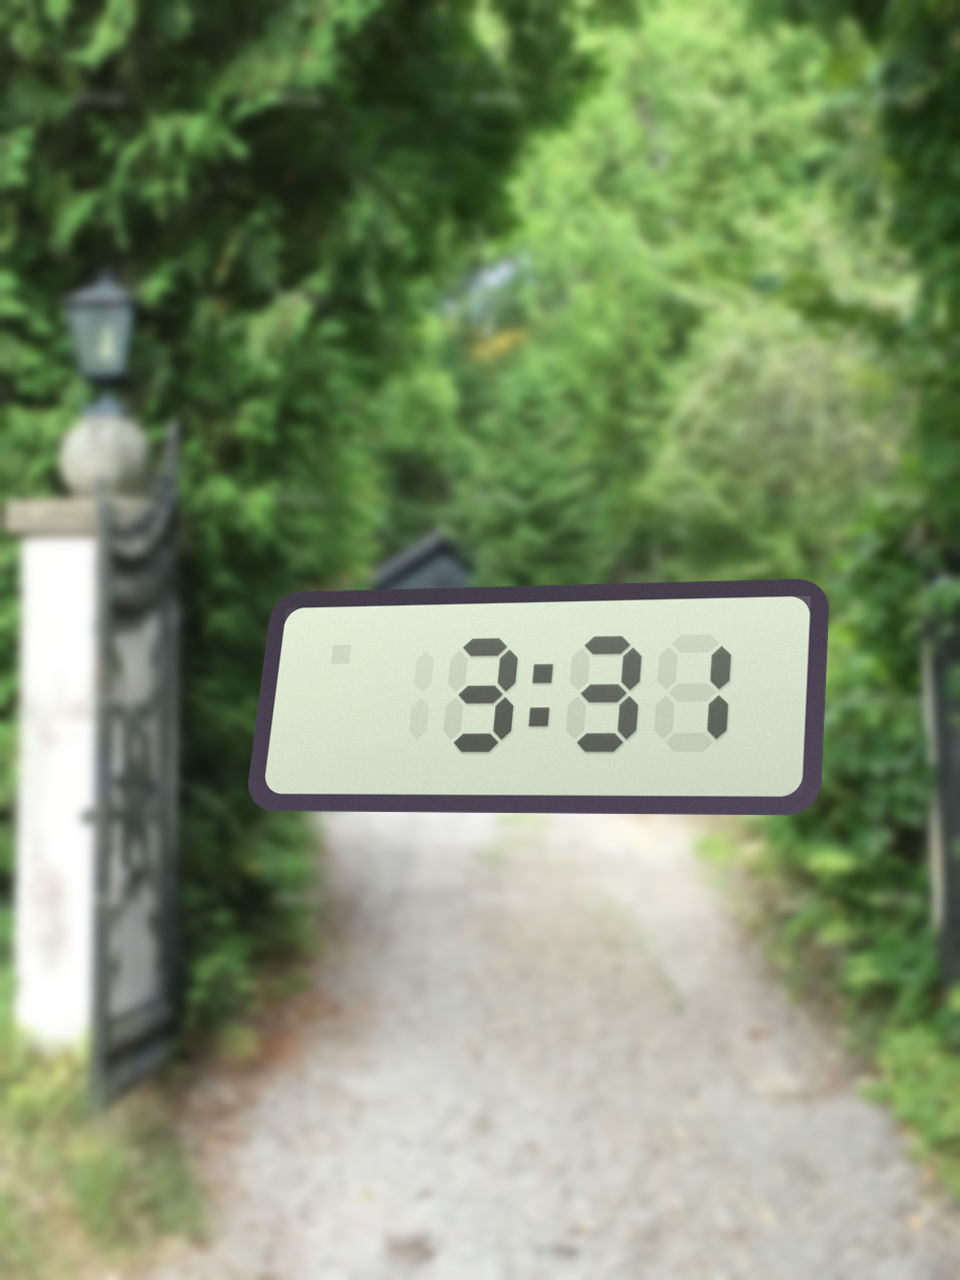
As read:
3:31
